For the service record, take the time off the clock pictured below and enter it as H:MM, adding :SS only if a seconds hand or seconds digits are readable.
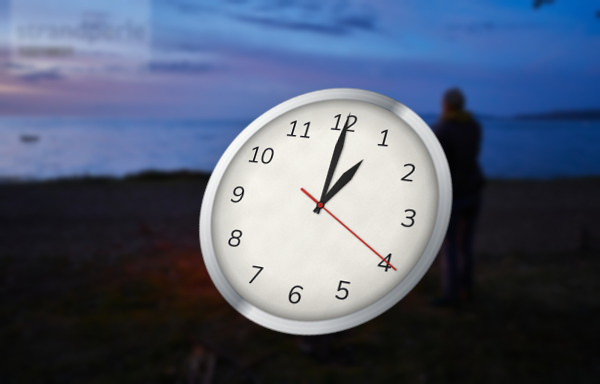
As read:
1:00:20
